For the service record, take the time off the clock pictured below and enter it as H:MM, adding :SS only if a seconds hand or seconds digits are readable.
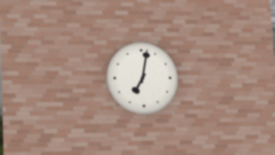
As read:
7:02
